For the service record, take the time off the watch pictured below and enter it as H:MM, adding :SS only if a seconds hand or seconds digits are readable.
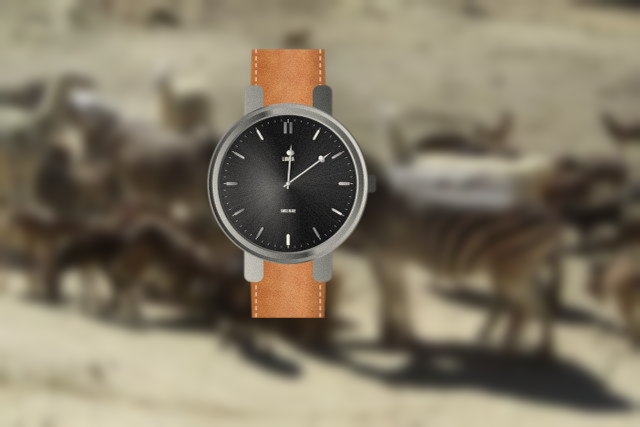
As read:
12:09
